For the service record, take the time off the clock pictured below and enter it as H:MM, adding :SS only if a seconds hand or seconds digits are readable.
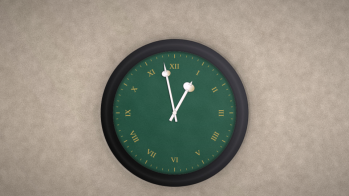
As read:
12:58
